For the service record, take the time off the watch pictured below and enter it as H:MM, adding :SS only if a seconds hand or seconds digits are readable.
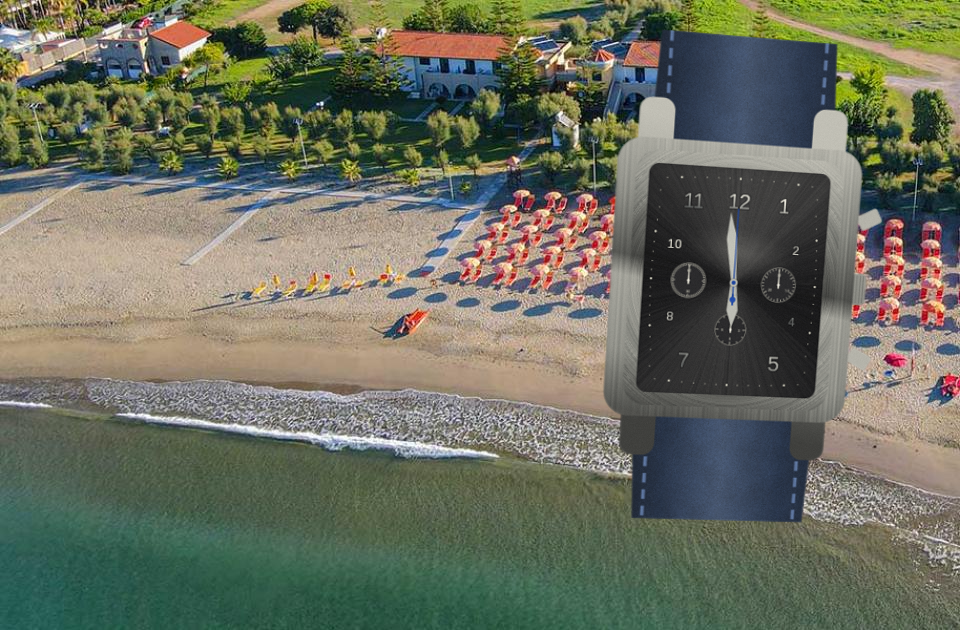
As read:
5:59
